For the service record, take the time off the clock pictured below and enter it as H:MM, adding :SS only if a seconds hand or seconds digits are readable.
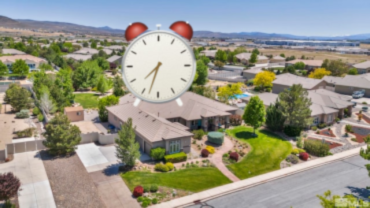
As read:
7:33
